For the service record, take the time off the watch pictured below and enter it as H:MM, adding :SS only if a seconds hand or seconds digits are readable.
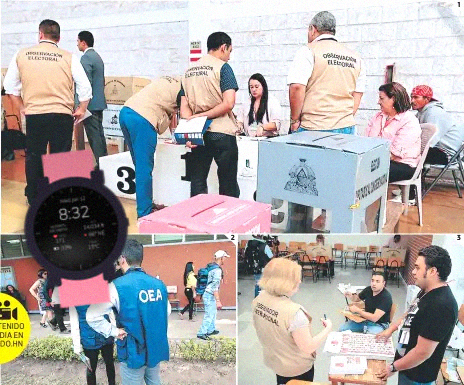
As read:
8:32
